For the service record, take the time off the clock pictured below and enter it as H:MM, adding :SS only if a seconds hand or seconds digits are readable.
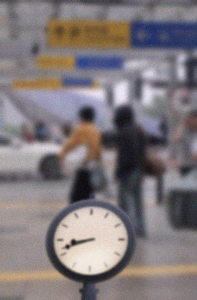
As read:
8:42
